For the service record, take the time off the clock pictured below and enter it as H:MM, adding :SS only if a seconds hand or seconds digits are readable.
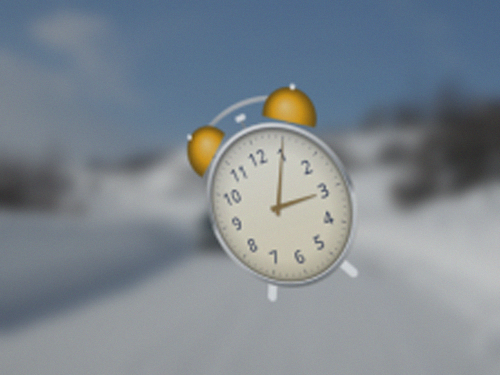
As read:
3:05
